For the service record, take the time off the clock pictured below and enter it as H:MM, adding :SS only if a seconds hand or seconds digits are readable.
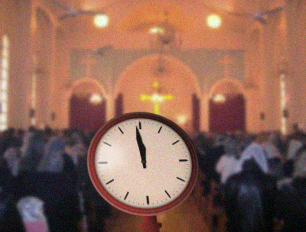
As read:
11:59
